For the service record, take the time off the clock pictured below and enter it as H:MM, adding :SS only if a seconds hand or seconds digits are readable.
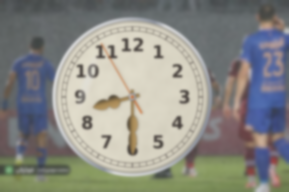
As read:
8:29:55
